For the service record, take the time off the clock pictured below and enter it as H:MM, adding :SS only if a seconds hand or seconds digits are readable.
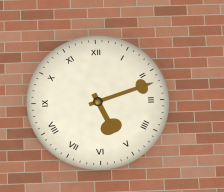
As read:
5:12
